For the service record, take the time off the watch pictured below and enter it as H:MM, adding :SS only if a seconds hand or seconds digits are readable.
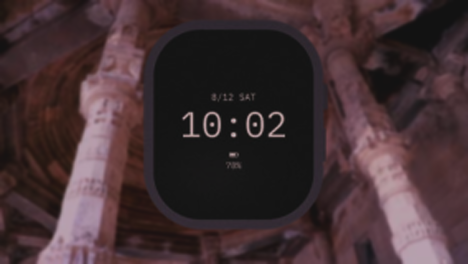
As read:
10:02
